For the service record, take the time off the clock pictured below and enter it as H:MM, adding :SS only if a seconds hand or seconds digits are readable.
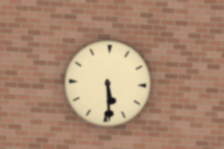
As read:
5:29
